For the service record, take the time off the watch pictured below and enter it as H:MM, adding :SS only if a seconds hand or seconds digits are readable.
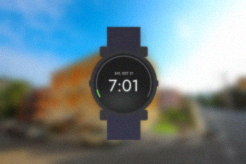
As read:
7:01
